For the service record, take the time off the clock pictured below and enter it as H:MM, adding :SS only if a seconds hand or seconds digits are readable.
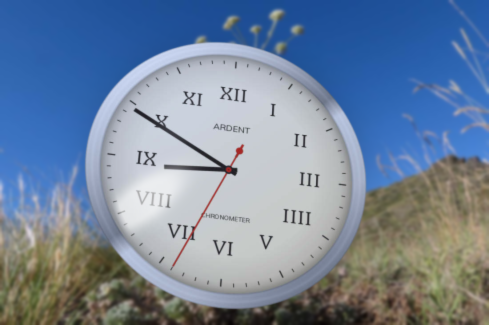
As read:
8:49:34
